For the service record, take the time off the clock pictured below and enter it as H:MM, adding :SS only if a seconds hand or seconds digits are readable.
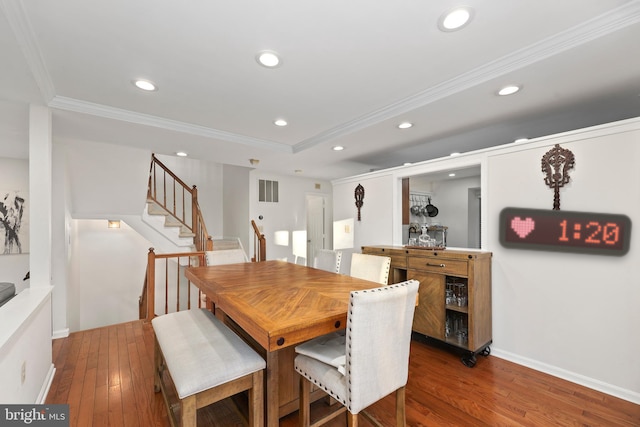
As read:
1:20
